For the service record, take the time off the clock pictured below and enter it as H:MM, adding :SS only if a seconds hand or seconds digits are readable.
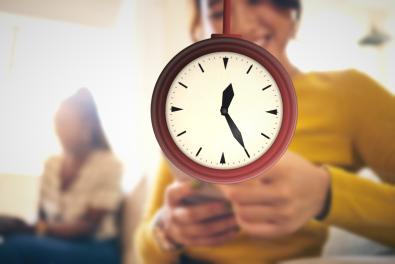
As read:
12:25
